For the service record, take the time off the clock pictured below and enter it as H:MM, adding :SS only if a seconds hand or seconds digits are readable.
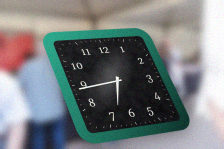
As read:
6:44
